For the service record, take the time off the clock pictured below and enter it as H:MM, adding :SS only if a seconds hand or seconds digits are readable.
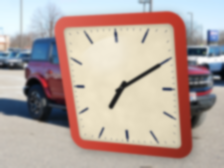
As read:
7:10
